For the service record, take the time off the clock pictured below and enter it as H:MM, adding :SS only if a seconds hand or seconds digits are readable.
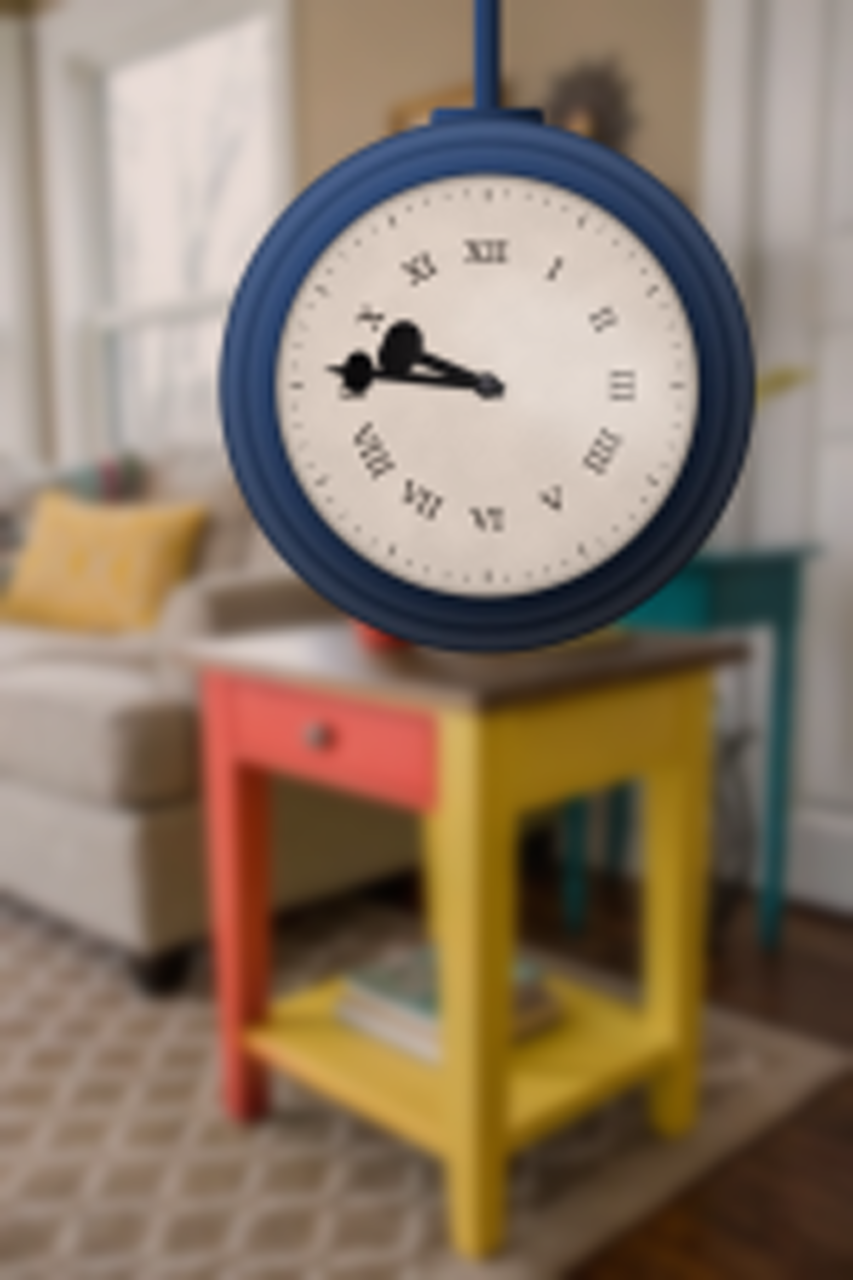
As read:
9:46
